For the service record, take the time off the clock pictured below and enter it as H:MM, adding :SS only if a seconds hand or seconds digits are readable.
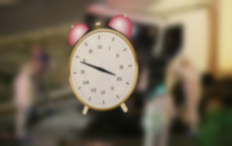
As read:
3:49
